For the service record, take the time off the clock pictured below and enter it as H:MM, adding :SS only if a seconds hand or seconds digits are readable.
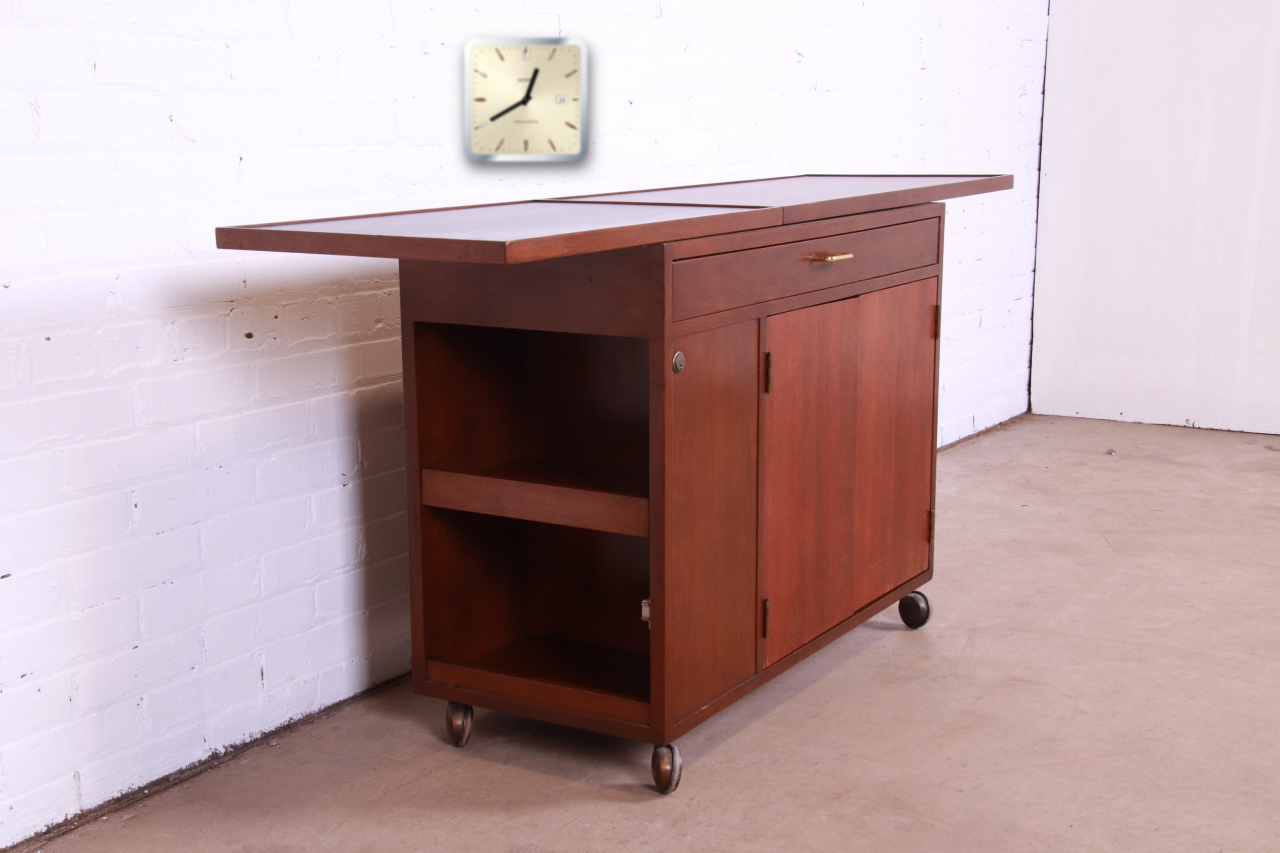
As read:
12:40
